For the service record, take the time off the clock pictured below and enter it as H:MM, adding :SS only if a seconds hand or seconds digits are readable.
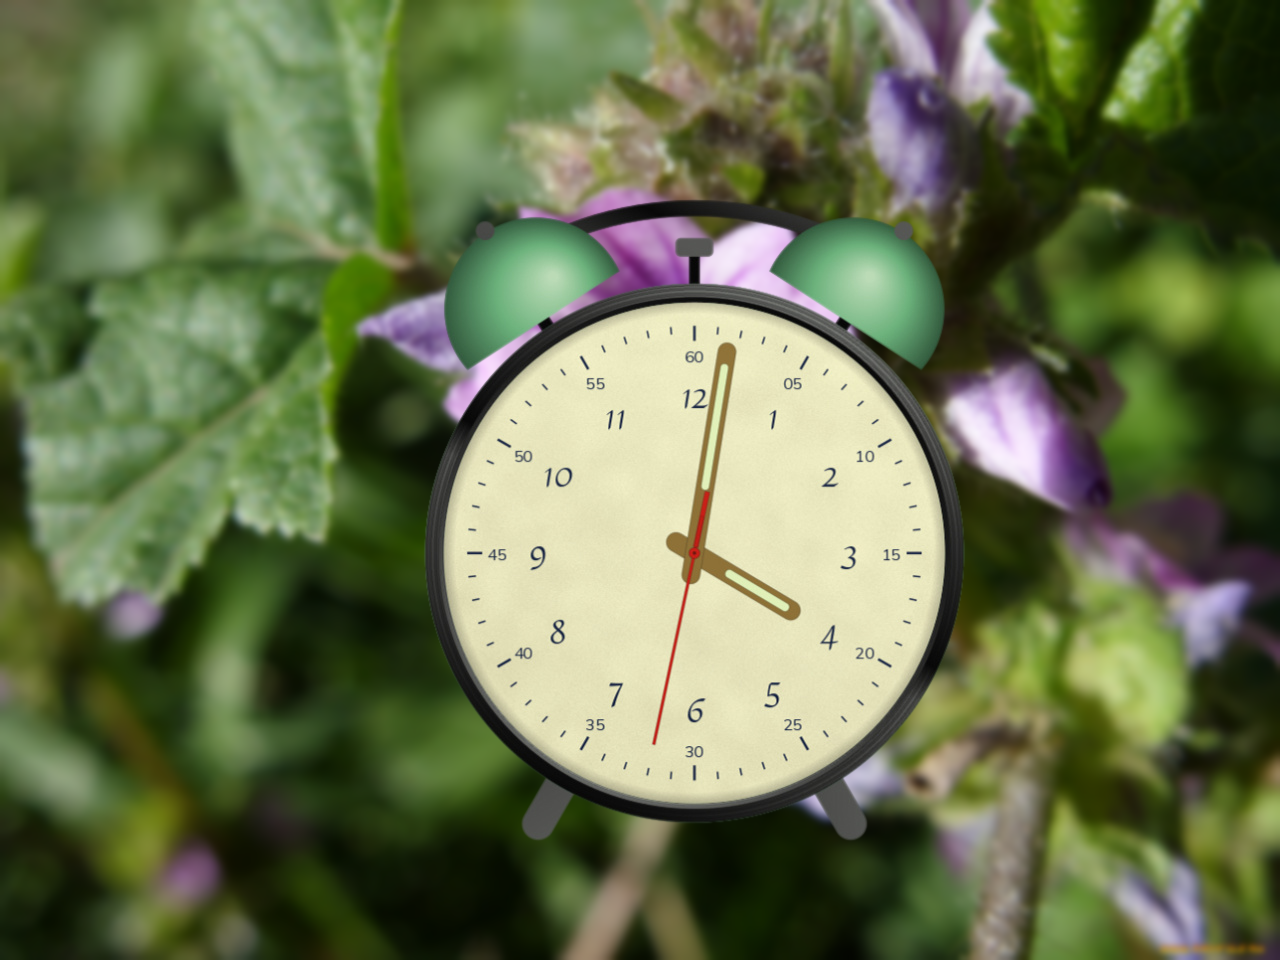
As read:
4:01:32
